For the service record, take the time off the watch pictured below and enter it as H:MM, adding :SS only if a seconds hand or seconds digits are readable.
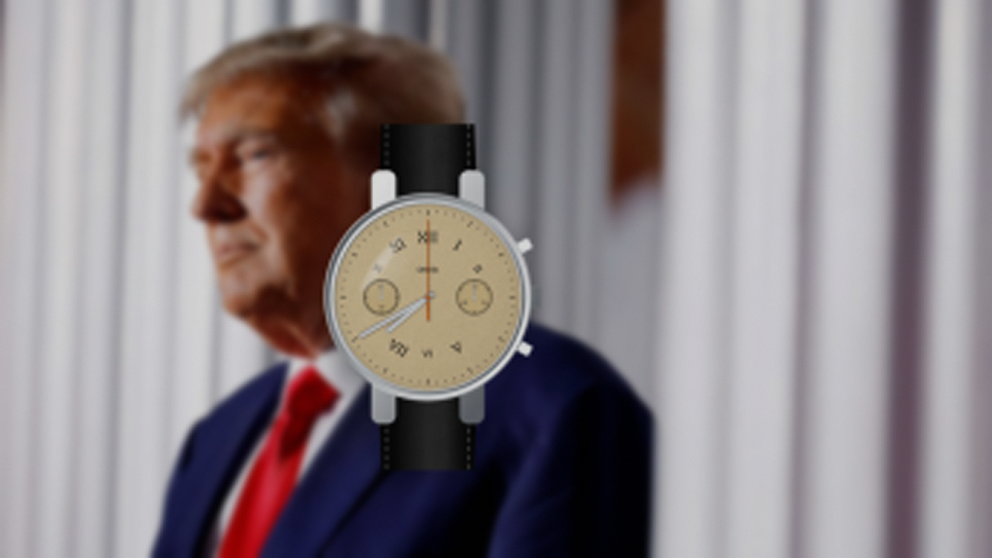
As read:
7:40
